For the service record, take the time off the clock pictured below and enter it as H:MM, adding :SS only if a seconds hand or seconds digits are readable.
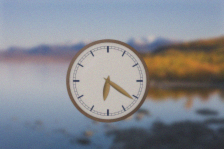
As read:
6:21
